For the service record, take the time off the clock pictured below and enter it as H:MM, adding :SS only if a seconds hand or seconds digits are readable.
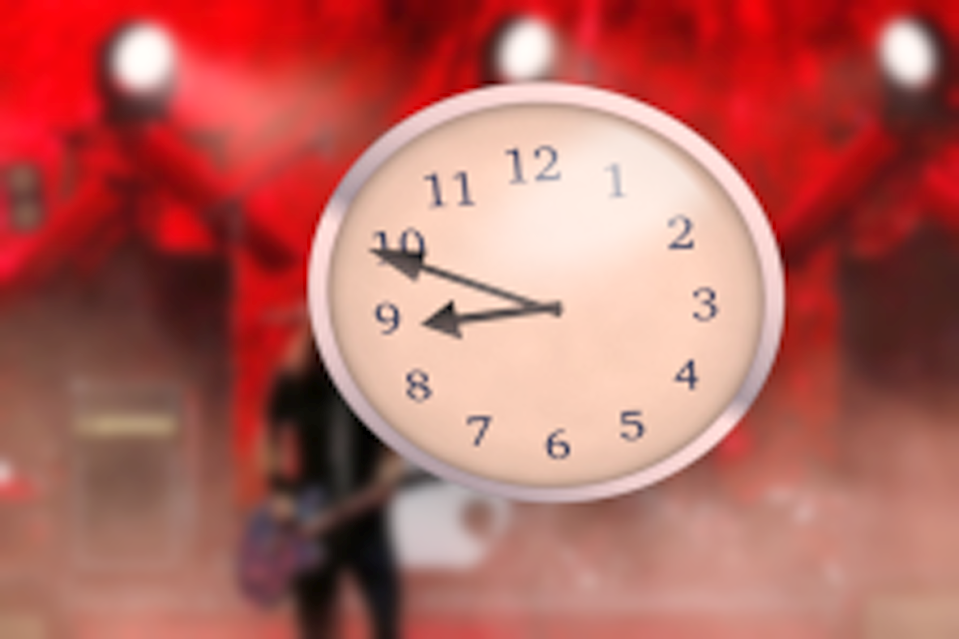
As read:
8:49
